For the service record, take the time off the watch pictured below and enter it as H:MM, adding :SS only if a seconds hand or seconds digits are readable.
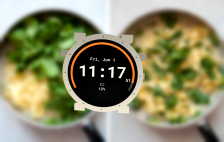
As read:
11:17
